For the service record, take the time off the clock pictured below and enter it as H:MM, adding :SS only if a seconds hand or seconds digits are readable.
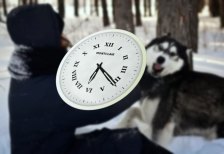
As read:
6:21
